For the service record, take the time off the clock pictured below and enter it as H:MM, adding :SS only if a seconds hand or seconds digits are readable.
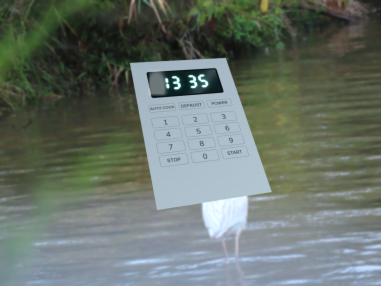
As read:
13:35
